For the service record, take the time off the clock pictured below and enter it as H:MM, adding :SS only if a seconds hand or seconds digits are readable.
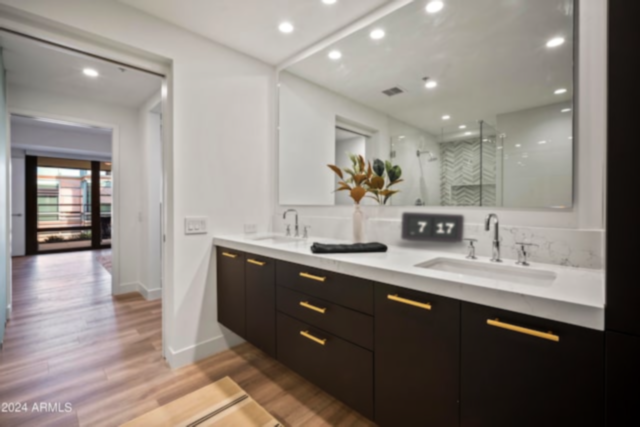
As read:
7:17
